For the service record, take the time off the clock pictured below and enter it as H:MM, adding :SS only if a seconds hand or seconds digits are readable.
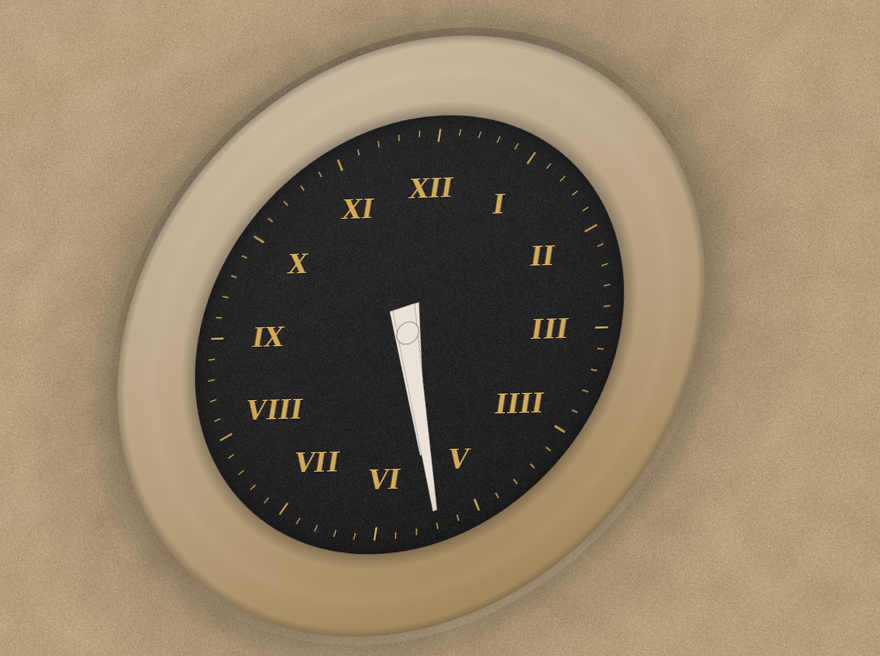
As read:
5:27
